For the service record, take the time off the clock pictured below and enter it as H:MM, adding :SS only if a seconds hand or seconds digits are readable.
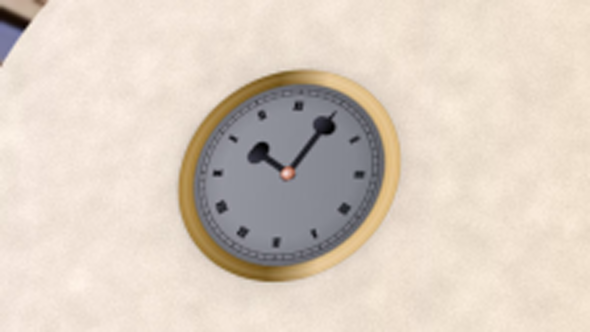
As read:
10:05
